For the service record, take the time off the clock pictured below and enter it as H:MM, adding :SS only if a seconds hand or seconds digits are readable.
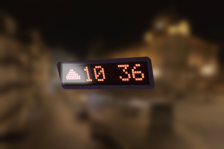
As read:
10:36
